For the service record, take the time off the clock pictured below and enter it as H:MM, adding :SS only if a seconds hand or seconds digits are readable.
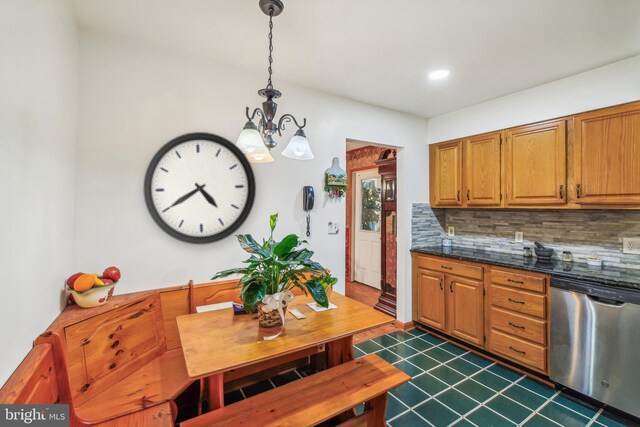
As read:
4:40
